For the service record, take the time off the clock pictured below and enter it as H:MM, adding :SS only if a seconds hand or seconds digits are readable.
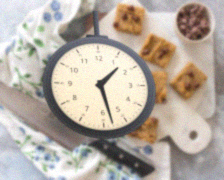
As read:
1:28
